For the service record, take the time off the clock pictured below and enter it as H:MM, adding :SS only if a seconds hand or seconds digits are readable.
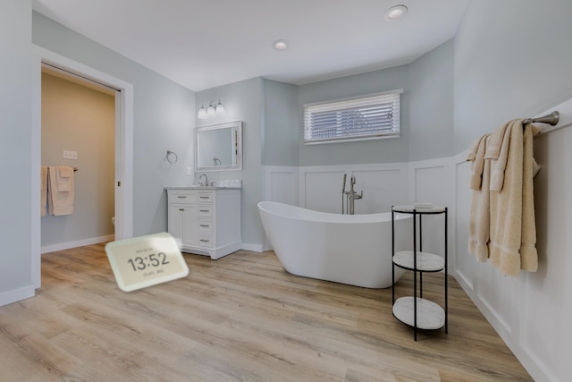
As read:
13:52
